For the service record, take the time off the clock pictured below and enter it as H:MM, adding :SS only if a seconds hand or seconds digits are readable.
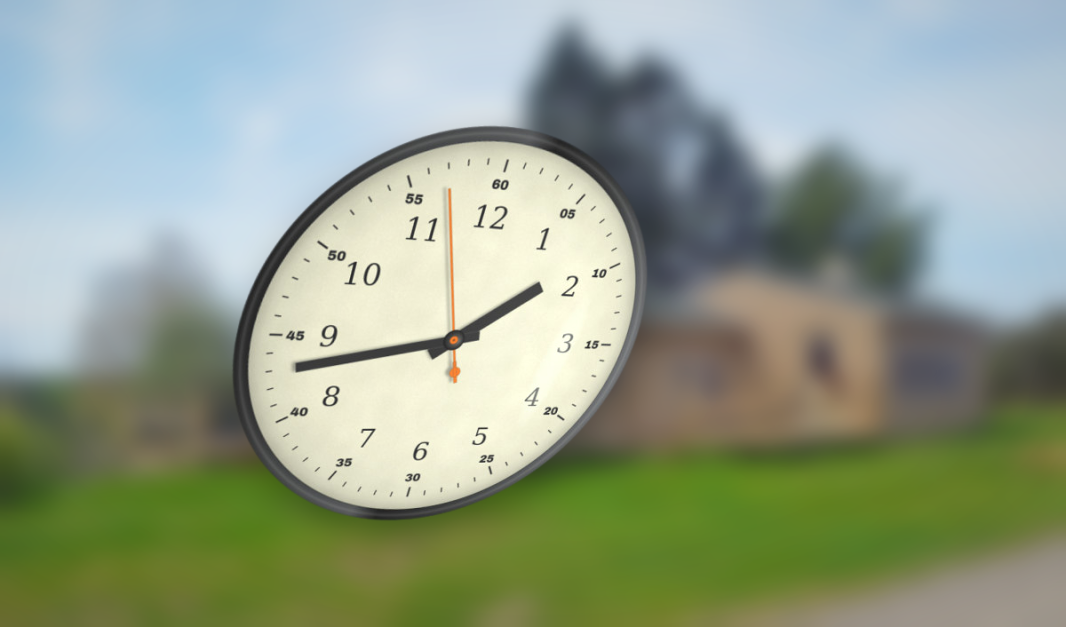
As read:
1:42:57
